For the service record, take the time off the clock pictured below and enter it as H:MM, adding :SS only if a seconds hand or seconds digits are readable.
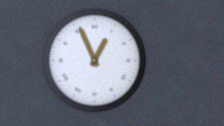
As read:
12:56
